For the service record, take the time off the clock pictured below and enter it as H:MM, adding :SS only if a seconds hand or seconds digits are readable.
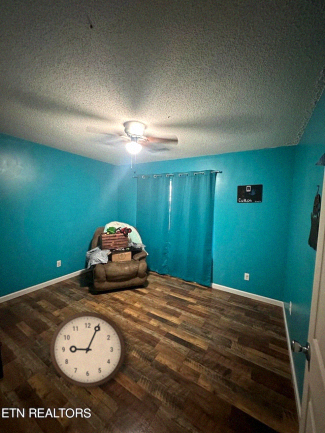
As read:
9:04
